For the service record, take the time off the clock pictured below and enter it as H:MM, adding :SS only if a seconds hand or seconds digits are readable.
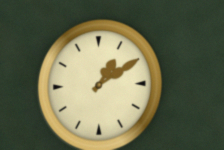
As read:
1:10
